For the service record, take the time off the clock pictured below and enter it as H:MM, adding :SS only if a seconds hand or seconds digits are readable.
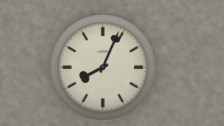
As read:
8:04
